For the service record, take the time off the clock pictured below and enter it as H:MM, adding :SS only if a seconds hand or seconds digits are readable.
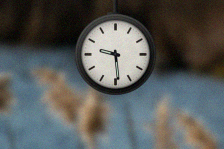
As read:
9:29
